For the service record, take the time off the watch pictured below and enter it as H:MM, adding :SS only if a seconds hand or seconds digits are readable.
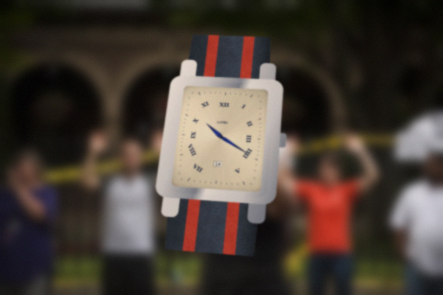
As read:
10:20
